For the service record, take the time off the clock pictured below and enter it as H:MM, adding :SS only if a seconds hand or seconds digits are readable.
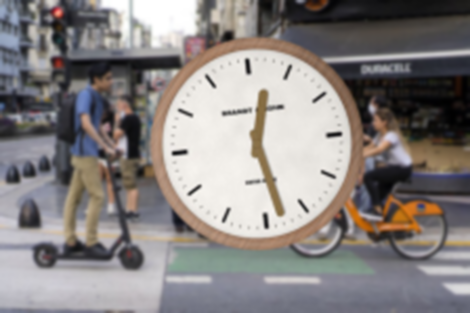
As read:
12:28
